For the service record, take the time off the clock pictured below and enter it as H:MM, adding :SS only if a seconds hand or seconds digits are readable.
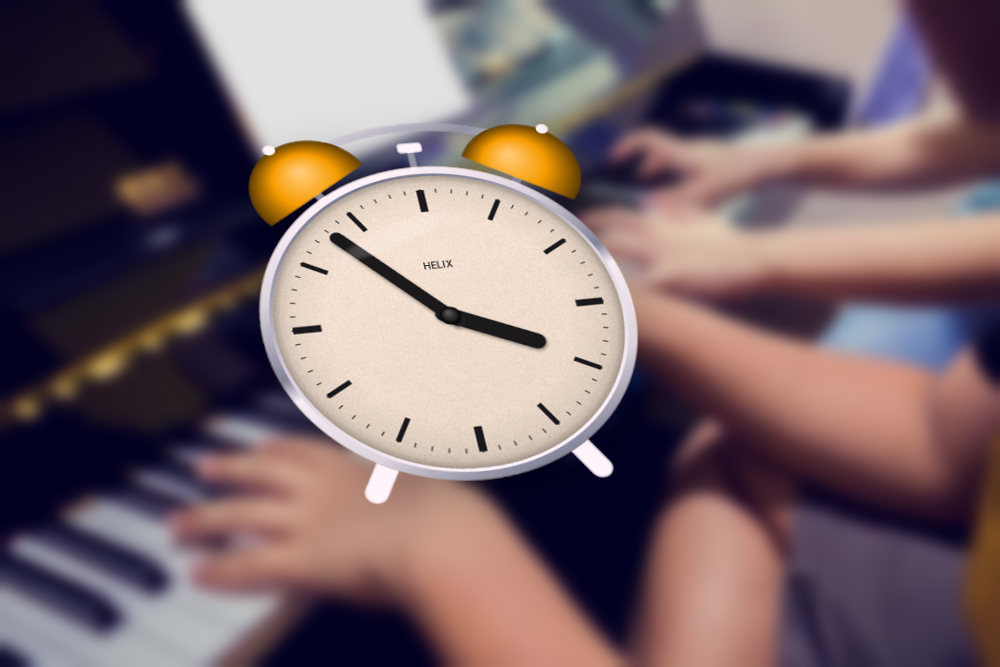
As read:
3:53
